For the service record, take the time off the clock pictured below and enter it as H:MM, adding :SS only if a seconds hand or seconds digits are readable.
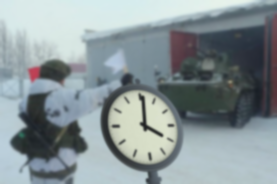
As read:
4:01
